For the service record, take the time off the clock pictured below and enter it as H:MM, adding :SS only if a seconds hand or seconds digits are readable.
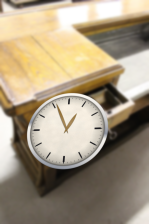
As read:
12:56
